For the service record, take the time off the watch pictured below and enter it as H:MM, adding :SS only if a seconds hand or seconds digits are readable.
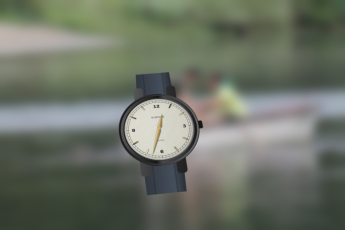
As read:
12:33
